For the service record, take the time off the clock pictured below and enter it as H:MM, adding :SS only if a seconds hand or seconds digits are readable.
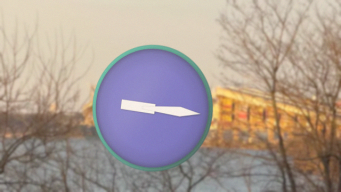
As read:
9:16
